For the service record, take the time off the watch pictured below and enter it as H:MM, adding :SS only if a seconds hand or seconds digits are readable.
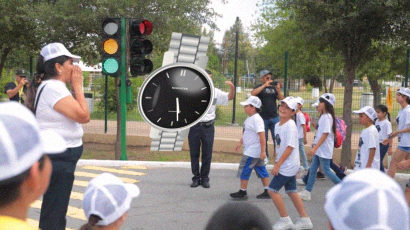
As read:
5:28
